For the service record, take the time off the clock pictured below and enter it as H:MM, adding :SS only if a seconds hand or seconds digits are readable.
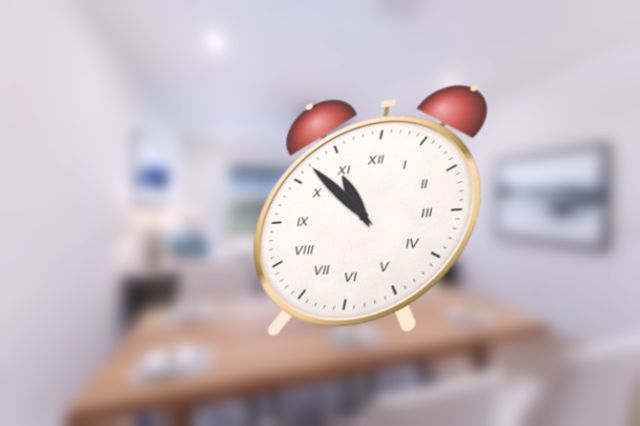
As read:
10:52
